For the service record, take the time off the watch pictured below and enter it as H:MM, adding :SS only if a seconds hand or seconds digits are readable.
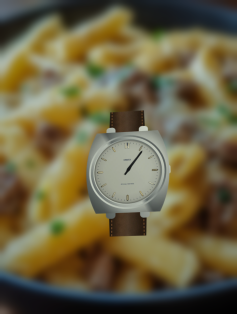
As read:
1:06
